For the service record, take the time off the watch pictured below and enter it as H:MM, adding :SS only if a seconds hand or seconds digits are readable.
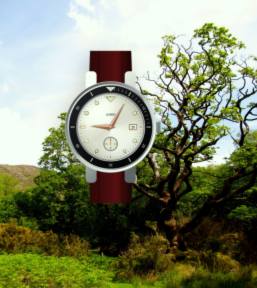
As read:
9:05
